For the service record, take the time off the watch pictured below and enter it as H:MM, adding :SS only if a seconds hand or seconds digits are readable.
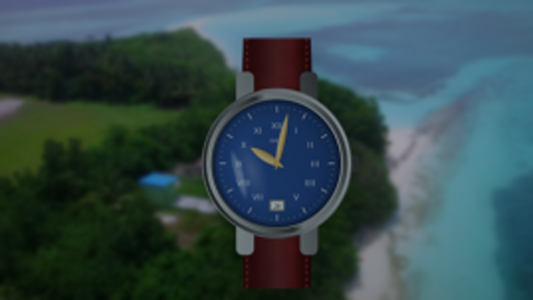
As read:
10:02
